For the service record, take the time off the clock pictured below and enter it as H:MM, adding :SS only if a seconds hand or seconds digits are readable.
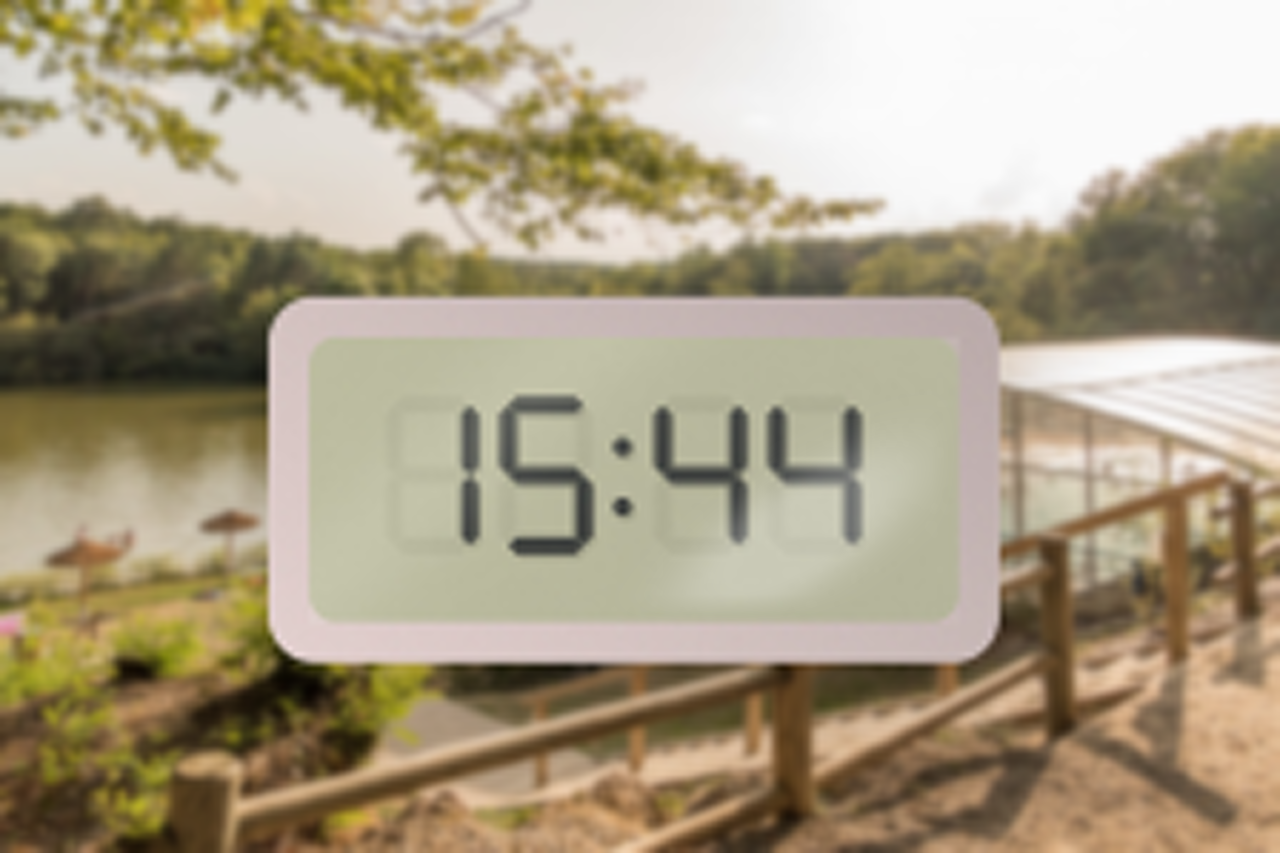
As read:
15:44
